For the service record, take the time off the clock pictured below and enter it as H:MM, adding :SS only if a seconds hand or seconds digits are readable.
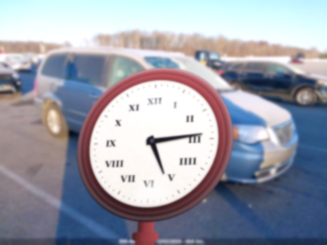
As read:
5:14
